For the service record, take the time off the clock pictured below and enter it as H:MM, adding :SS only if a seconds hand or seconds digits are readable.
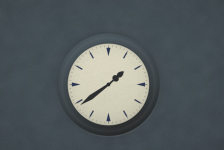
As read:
1:39
